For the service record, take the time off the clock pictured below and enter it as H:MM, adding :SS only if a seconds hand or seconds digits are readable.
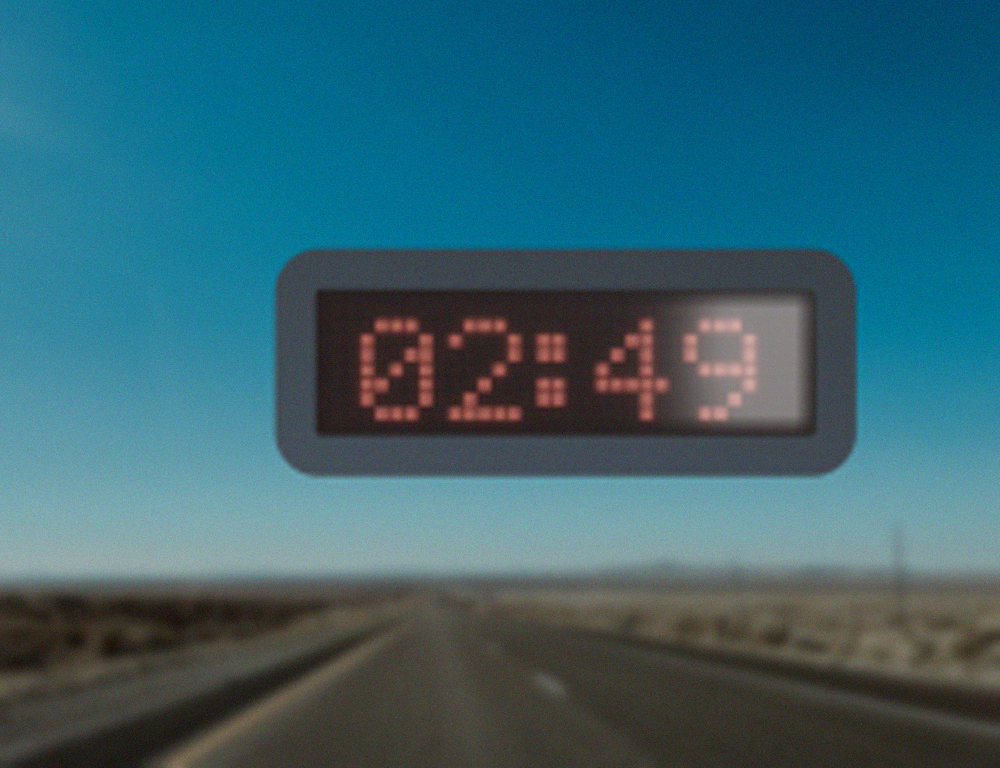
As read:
2:49
